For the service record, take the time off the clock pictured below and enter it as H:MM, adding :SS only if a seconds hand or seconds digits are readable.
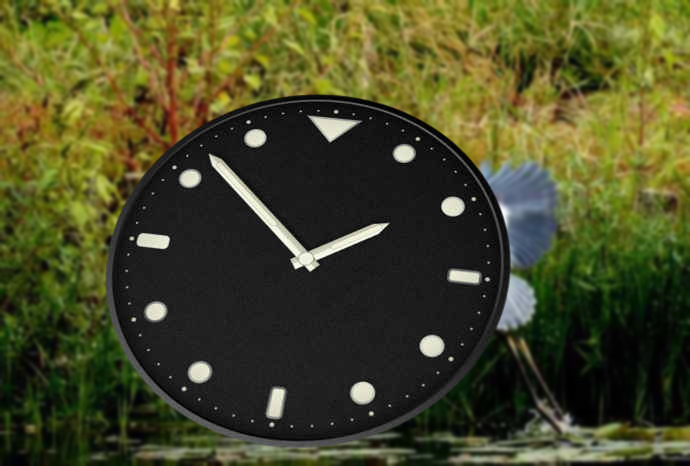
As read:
1:52
